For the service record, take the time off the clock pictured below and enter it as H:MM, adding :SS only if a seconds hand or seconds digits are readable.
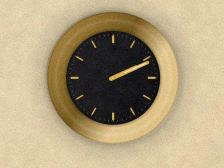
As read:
2:11
